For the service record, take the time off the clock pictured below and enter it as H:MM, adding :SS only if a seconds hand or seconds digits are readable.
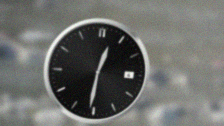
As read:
12:31
